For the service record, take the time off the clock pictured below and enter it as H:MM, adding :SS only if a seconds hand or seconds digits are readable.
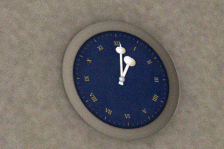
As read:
1:01
